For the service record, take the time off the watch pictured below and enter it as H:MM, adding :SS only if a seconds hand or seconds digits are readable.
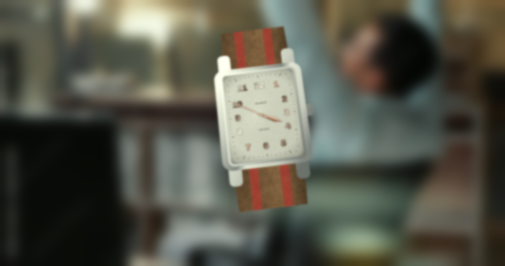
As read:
3:50
